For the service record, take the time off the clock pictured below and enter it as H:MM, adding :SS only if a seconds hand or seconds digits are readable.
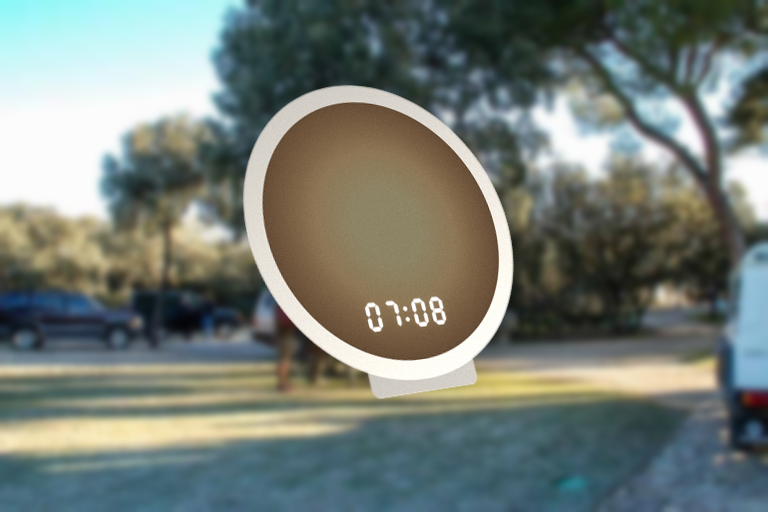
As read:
7:08
